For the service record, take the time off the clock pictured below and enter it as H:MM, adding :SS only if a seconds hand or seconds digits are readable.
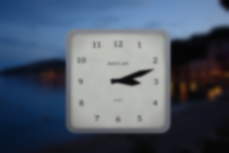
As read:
3:12
